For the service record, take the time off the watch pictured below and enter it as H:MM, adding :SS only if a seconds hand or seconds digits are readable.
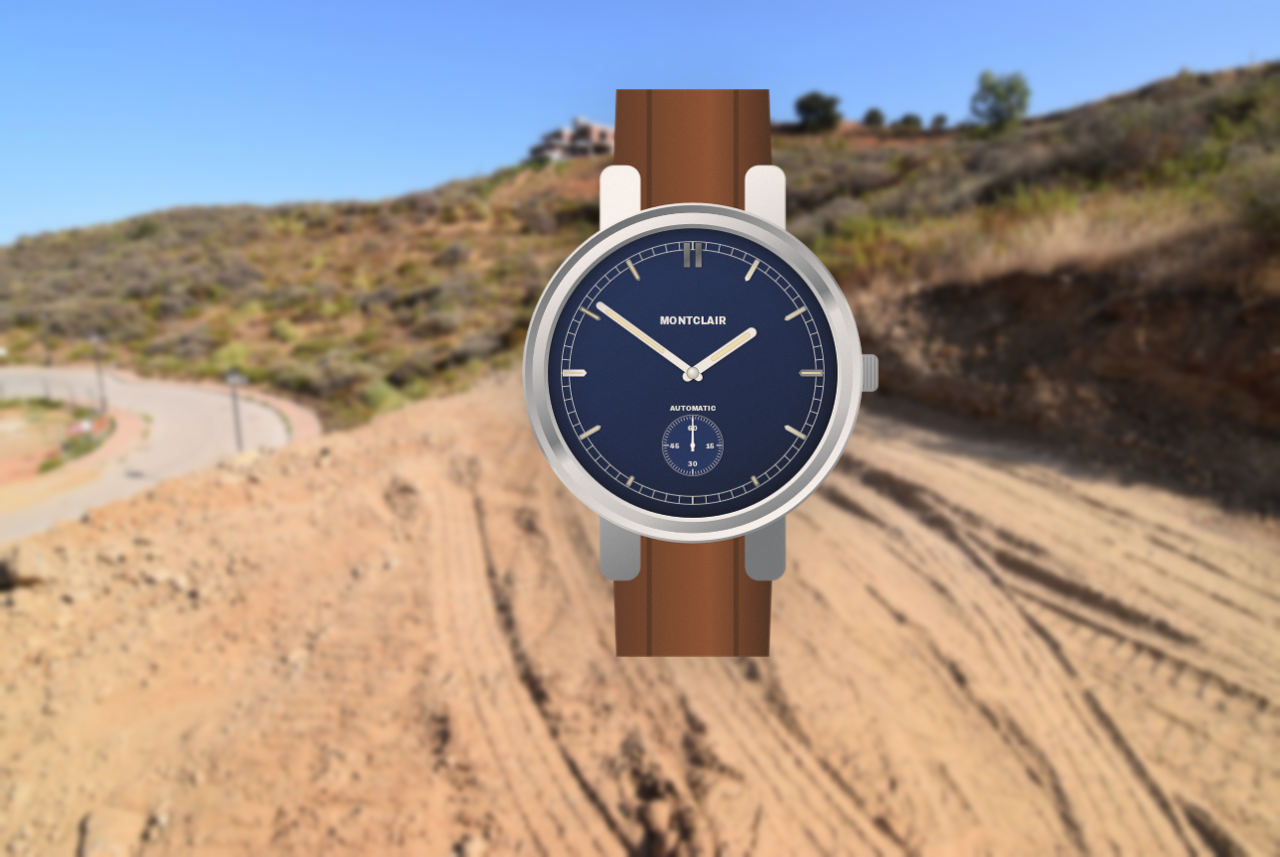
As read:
1:51
